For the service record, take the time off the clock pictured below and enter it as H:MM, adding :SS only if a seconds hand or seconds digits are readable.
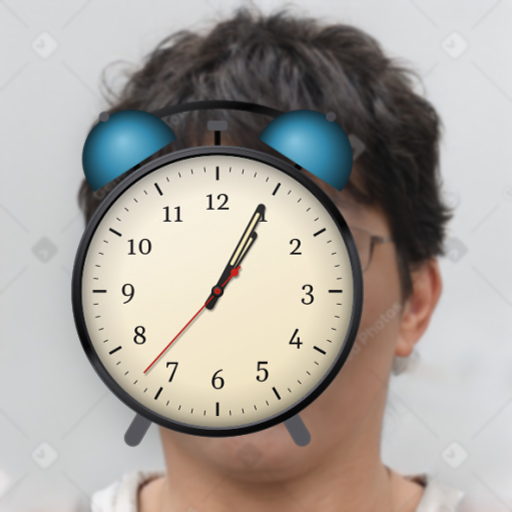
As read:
1:04:37
